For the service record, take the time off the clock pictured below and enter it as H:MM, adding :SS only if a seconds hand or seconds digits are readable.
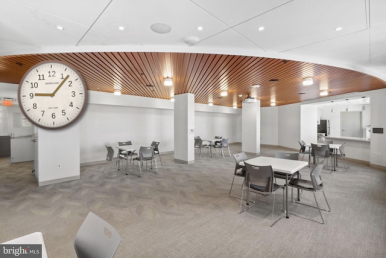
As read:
9:07
